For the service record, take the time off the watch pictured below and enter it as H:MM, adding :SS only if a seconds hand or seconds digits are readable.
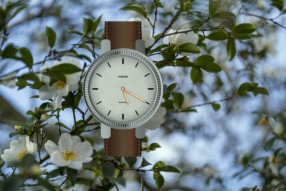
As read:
5:20
